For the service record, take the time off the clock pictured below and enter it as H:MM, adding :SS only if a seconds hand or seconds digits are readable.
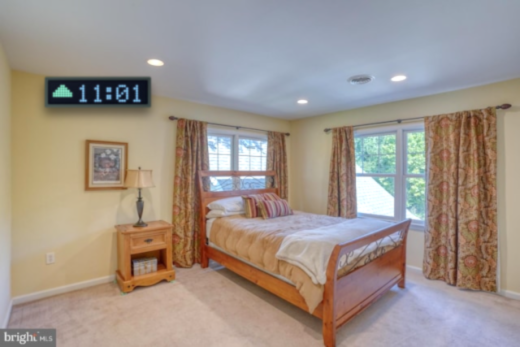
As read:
11:01
